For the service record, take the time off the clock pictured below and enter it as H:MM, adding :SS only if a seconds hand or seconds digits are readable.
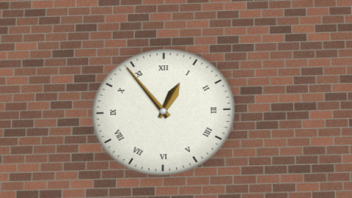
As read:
12:54
